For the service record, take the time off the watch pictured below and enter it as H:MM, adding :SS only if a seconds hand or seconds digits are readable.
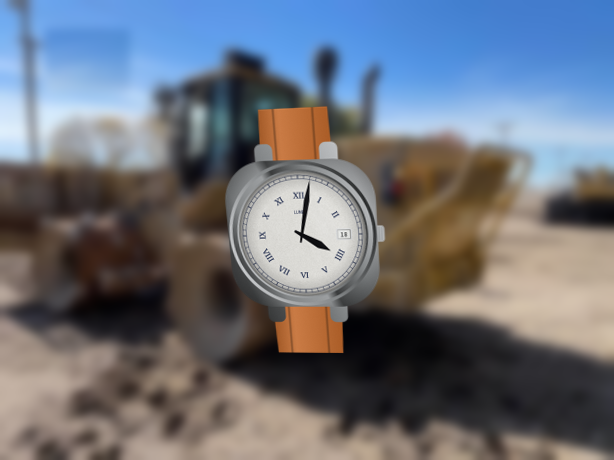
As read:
4:02
